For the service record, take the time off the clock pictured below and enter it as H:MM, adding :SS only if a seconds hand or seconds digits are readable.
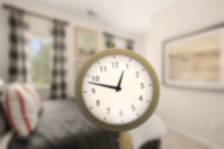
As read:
12:48
